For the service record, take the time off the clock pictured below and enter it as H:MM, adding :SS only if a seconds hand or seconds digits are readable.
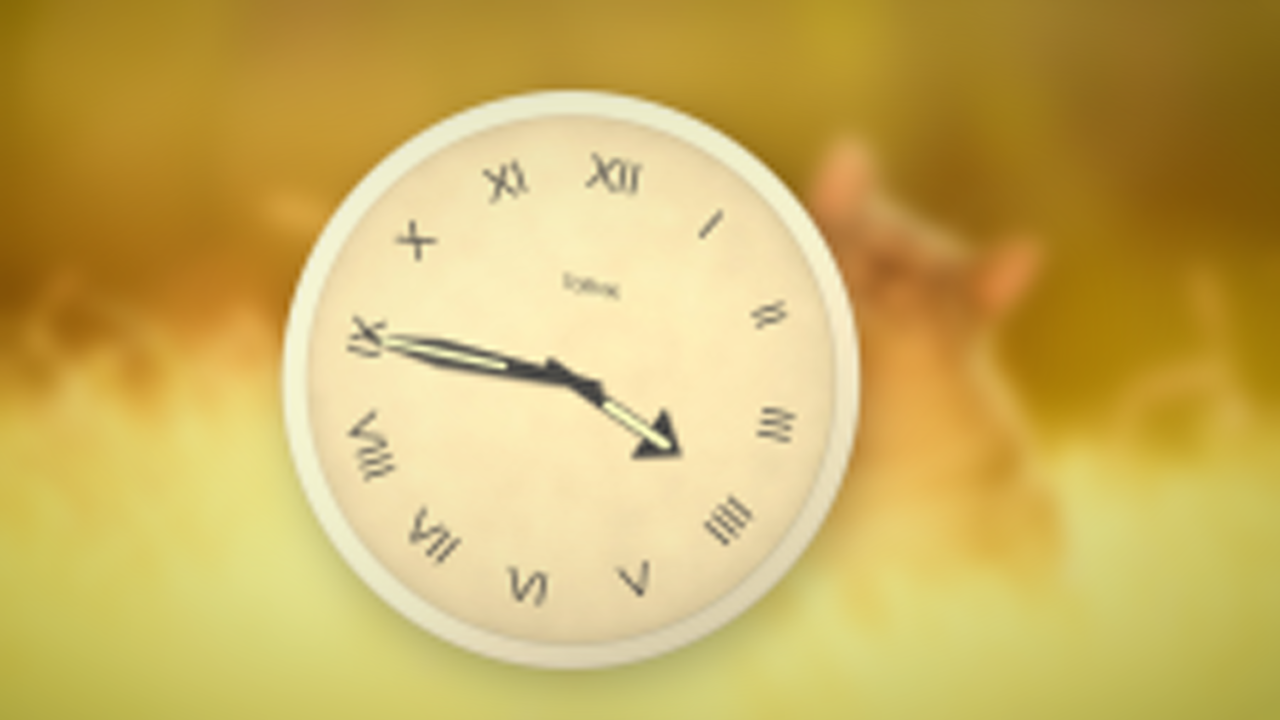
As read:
3:45
